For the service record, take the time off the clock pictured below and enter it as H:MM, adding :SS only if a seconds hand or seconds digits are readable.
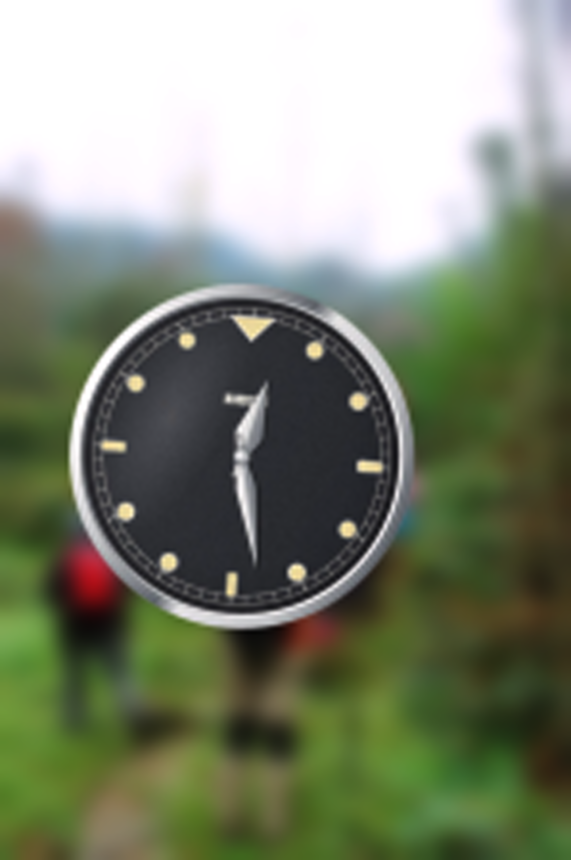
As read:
12:28
